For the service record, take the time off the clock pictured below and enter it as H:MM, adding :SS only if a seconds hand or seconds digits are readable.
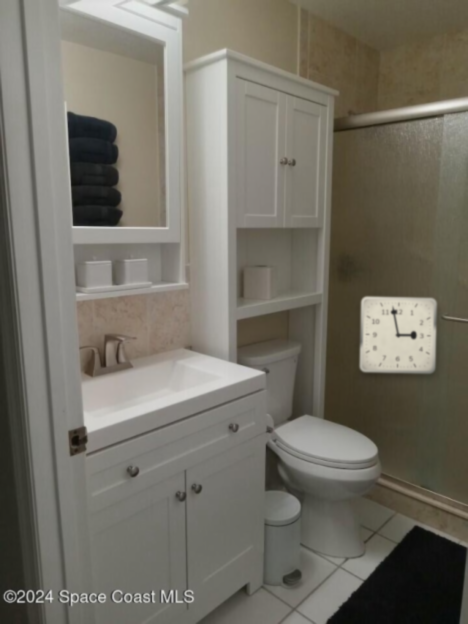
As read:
2:58
